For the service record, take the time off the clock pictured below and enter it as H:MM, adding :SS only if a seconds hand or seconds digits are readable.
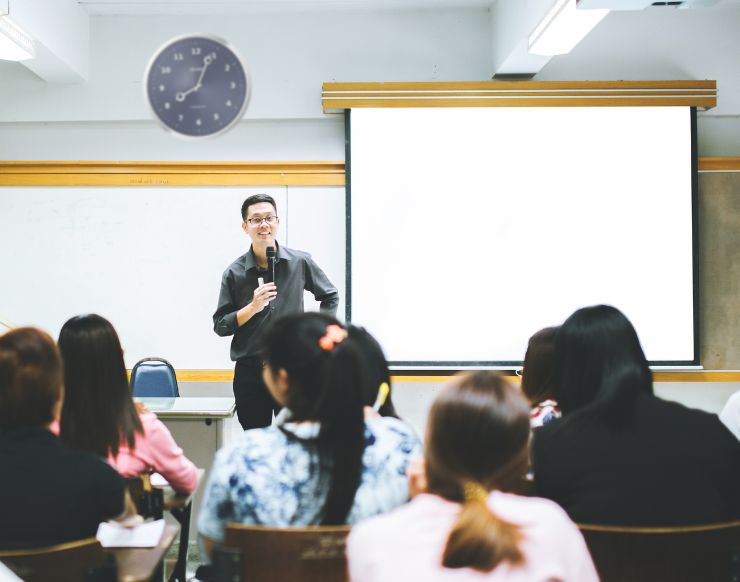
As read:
8:04
